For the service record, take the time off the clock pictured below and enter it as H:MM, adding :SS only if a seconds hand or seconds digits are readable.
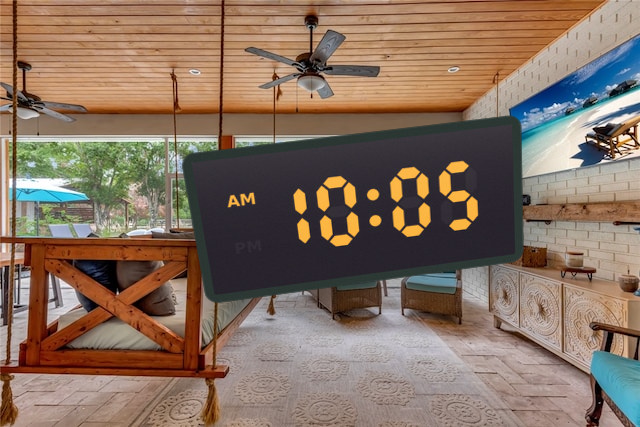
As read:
10:05
